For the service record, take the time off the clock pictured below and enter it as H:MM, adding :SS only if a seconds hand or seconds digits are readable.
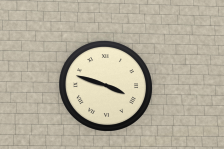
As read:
3:48
